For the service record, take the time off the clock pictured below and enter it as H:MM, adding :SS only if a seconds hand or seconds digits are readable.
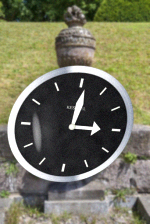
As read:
3:01
